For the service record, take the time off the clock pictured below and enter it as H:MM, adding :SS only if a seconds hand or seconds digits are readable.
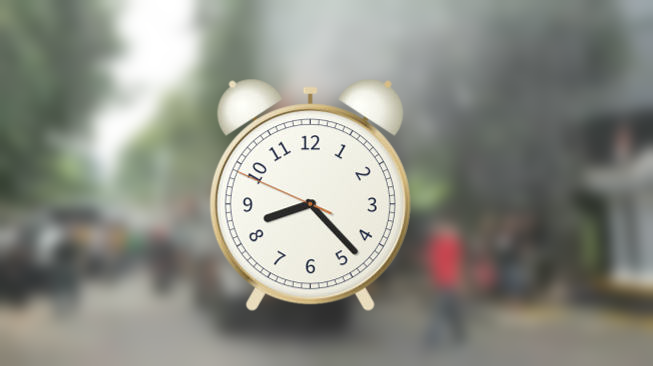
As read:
8:22:49
